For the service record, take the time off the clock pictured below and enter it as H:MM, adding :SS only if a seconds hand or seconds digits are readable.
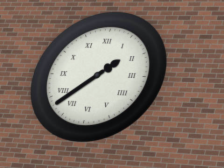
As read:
1:38
